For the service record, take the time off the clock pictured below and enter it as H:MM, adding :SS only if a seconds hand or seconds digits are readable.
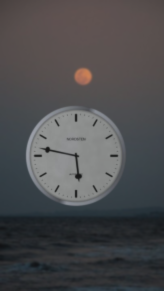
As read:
5:47
